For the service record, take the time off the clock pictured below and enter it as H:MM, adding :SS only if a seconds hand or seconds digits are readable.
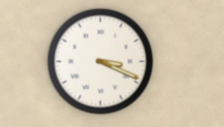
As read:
3:19
